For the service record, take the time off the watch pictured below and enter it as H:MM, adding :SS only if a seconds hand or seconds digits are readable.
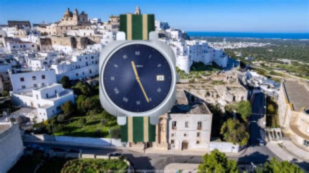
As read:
11:26
